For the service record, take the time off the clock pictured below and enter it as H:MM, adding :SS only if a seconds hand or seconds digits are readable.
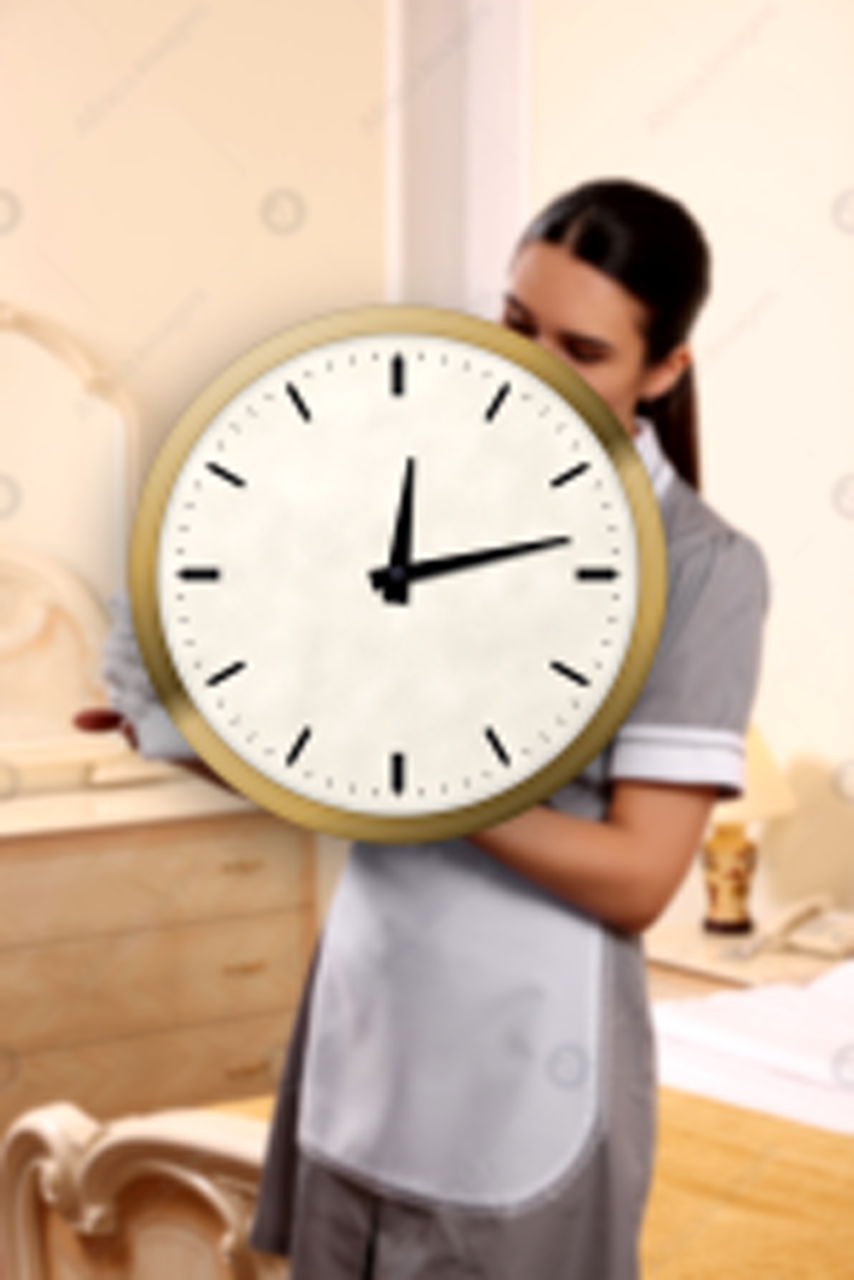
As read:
12:13
